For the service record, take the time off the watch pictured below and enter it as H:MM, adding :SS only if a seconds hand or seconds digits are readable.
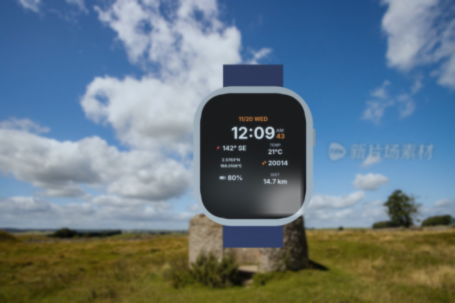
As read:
12:09
